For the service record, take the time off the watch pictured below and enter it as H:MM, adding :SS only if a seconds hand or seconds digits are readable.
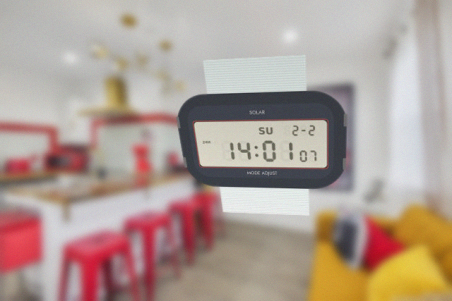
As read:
14:01:07
